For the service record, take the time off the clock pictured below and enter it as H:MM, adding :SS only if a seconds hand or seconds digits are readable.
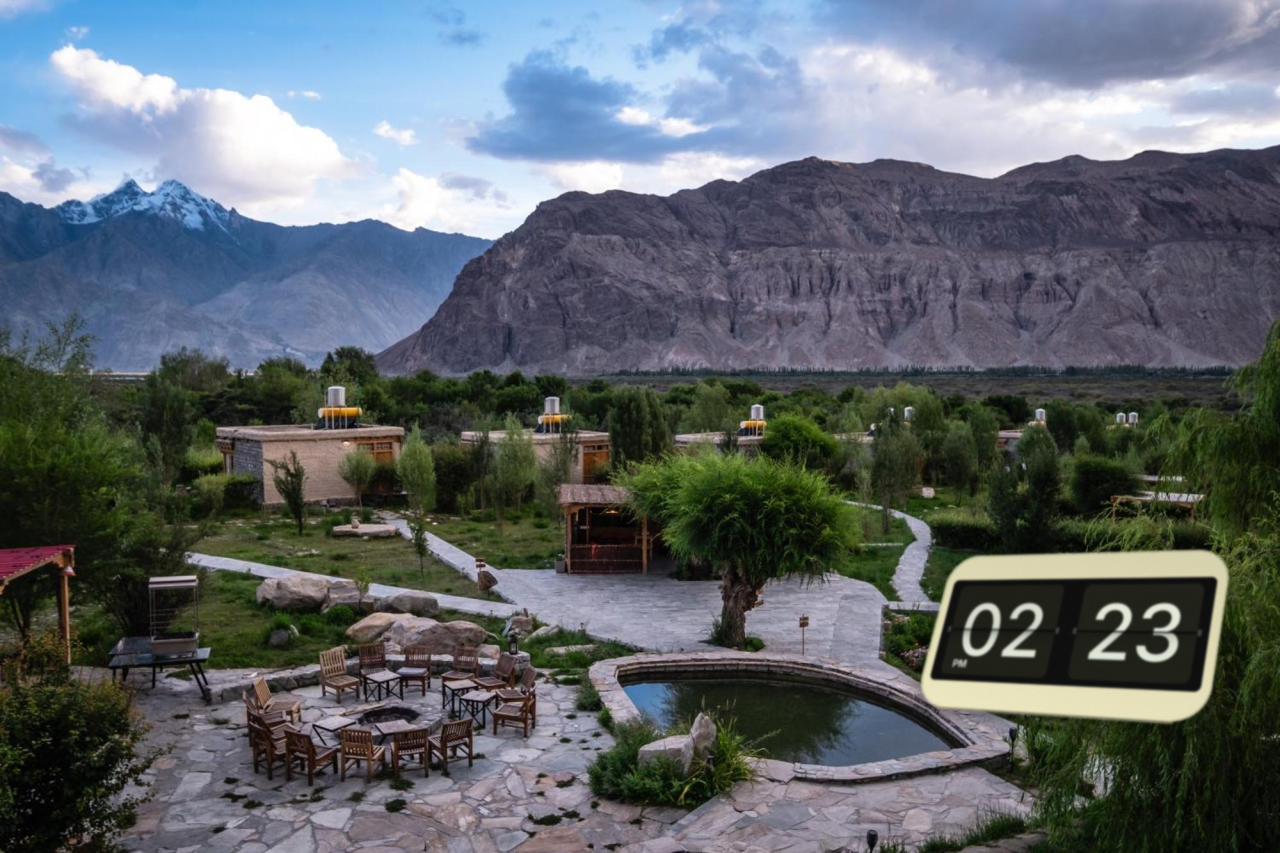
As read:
2:23
